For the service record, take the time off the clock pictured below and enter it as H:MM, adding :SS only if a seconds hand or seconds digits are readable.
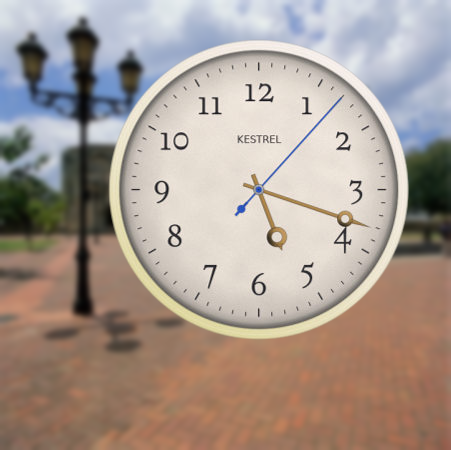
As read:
5:18:07
